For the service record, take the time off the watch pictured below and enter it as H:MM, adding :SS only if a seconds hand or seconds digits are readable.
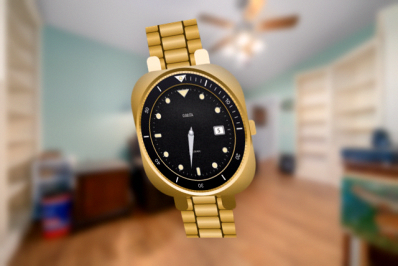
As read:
6:32
